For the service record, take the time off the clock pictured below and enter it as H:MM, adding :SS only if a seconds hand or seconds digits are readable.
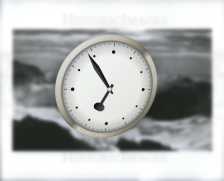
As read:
6:54
